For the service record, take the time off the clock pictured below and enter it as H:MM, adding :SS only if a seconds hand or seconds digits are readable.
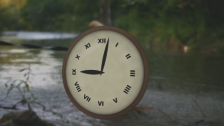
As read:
9:02
